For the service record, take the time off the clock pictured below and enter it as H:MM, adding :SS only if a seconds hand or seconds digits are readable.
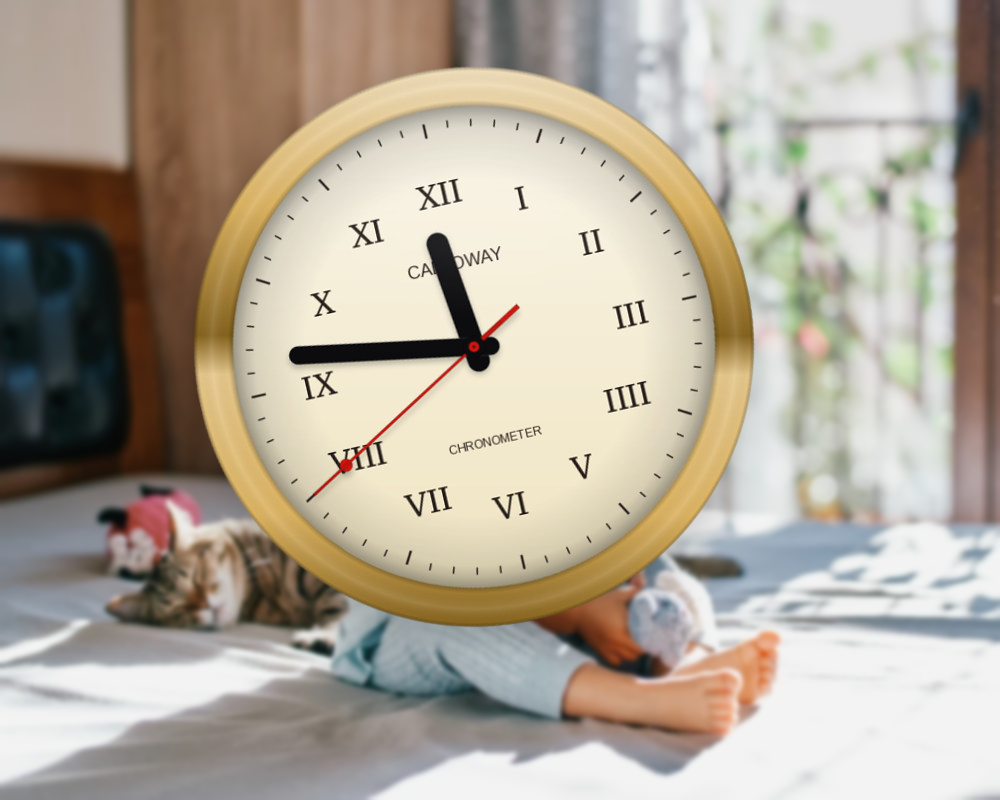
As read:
11:46:40
